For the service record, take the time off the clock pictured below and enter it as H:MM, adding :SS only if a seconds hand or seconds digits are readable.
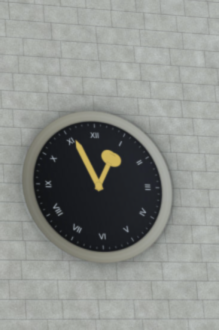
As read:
12:56
